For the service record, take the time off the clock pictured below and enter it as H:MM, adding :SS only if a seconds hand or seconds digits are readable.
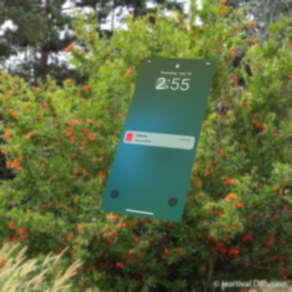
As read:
2:55
